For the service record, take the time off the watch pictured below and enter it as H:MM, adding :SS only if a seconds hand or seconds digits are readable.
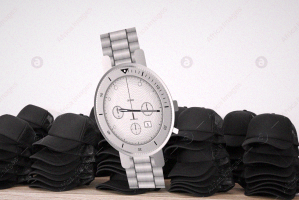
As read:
9:16
